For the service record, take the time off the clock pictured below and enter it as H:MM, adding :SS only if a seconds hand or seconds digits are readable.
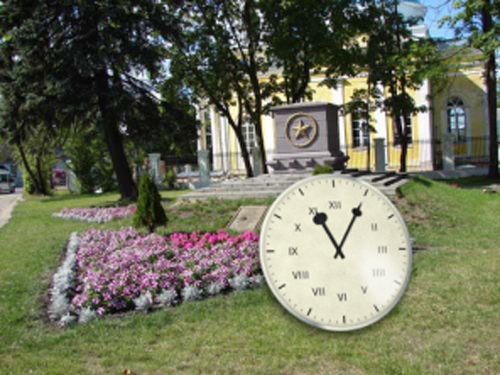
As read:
11:05
